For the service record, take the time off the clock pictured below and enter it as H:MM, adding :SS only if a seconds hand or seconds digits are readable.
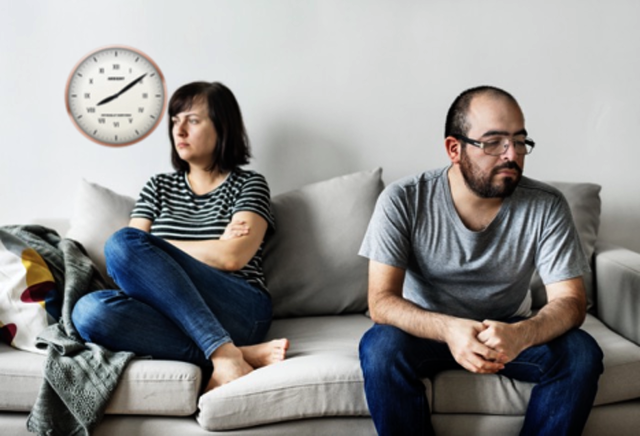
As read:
8:09
